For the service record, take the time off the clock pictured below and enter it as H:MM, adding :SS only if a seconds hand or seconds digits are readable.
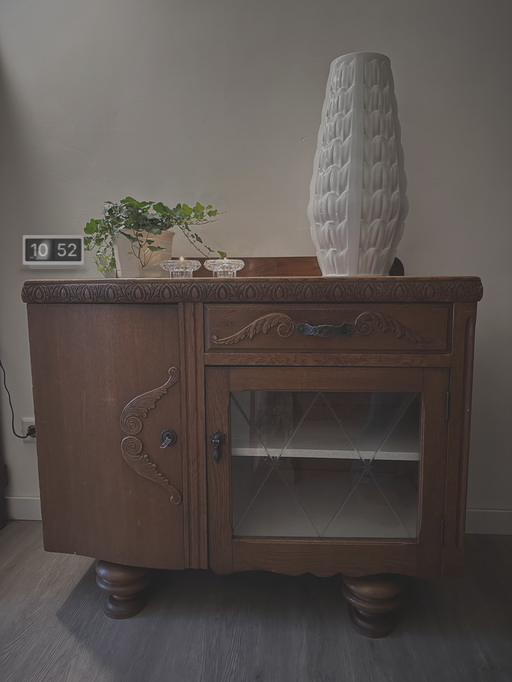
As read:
10:52
